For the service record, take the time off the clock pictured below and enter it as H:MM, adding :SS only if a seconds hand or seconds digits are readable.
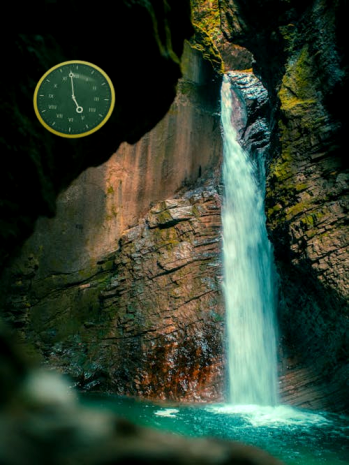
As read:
4:58
